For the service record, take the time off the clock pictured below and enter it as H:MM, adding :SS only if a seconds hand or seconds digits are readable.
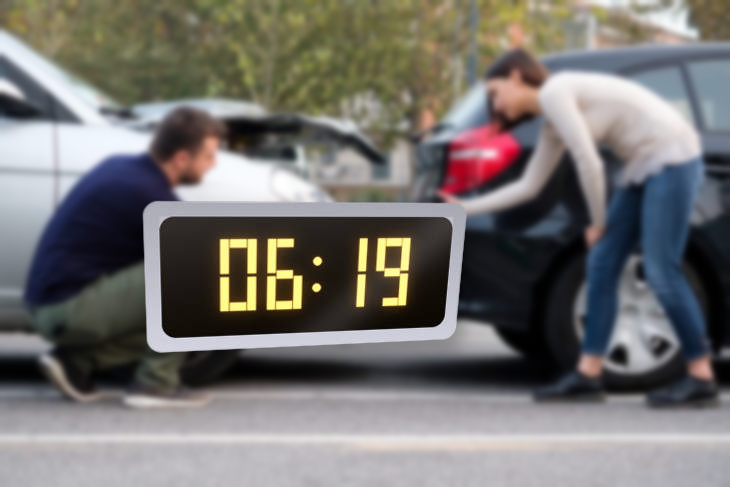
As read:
6:19
